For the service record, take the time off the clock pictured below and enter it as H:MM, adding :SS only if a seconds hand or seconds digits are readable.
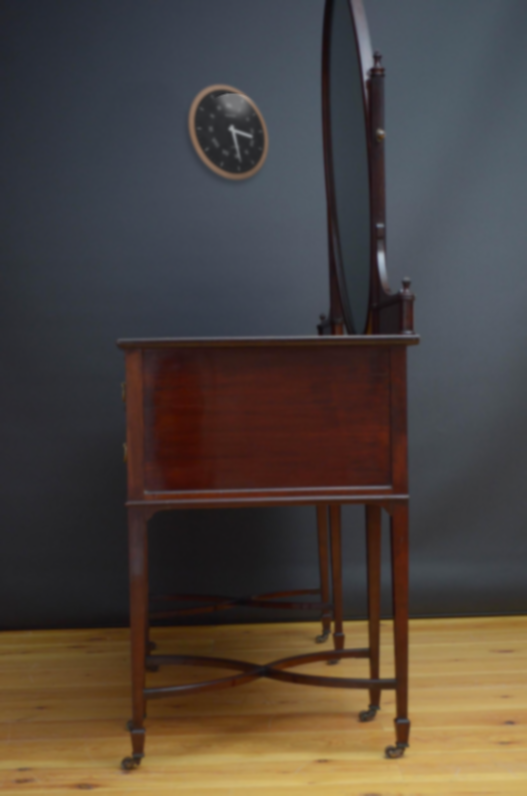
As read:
3:29
